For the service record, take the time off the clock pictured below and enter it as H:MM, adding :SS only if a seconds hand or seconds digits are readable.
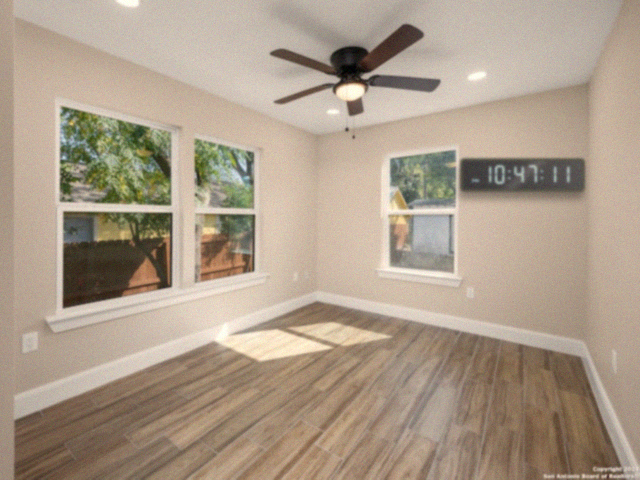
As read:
10:47:11
